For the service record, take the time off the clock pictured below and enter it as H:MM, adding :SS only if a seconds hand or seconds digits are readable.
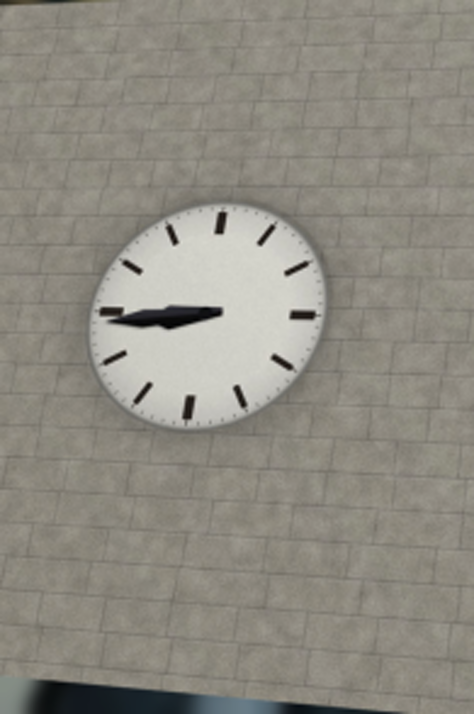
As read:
8:44
